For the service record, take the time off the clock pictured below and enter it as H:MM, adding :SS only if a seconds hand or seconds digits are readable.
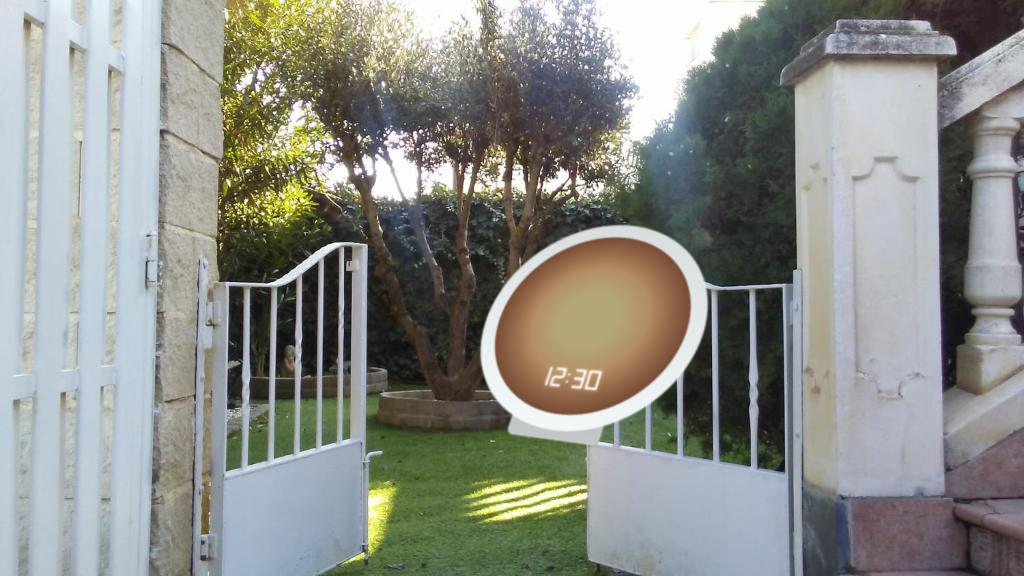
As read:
12:30
